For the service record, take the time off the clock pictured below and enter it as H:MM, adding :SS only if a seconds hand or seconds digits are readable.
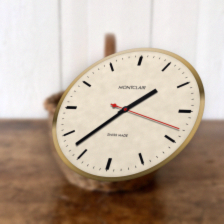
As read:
1:37:18
